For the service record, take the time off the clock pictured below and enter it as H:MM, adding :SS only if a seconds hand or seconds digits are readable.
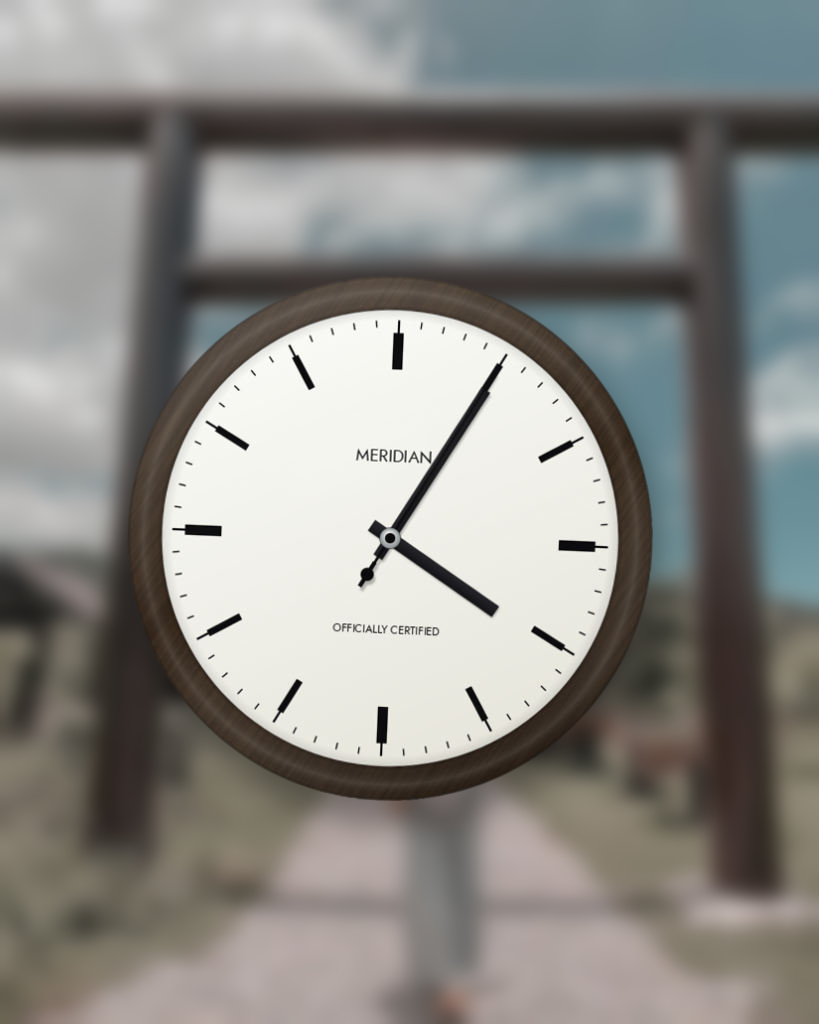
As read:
4:05:05
